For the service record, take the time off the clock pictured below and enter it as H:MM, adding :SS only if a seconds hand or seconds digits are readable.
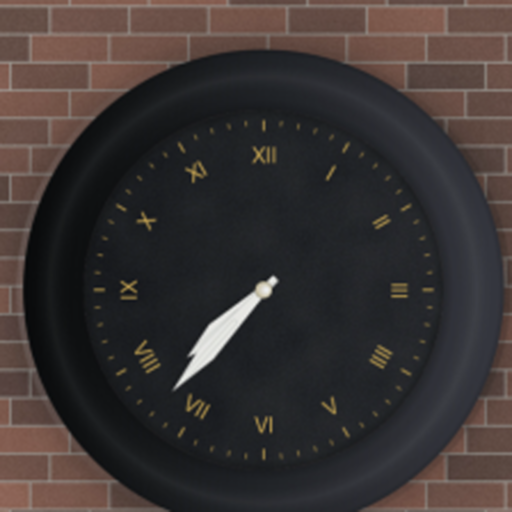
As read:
7:37
